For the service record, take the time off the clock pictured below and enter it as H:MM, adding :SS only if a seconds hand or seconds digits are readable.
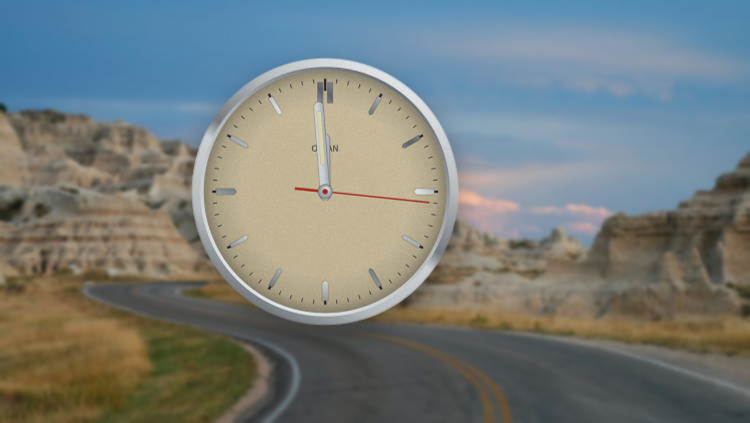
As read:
11:59:16
